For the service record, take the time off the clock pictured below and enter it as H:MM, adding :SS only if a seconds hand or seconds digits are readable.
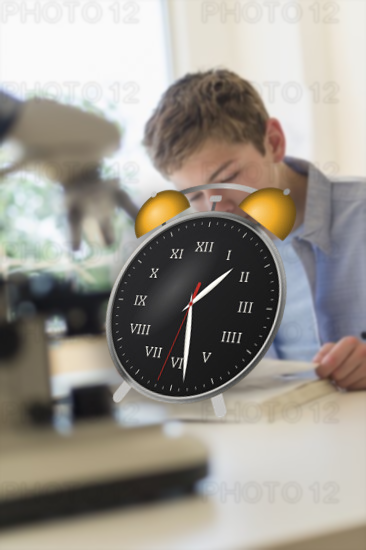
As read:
1:28:32
